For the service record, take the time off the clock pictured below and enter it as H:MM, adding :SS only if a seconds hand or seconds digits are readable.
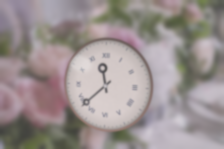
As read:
11:38
